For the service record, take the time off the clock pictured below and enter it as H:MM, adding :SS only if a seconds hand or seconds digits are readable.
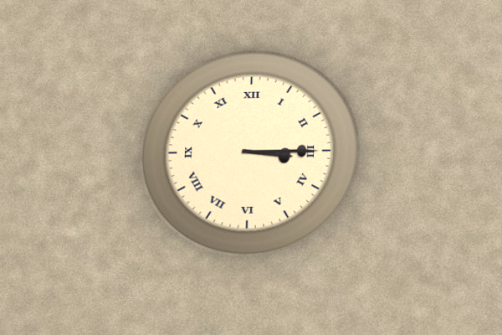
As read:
3:15
